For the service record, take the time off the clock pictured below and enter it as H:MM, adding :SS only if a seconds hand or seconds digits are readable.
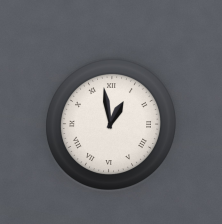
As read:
12:58
